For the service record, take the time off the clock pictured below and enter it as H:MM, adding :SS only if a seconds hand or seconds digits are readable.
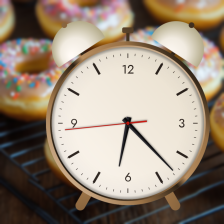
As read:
6:22:44
